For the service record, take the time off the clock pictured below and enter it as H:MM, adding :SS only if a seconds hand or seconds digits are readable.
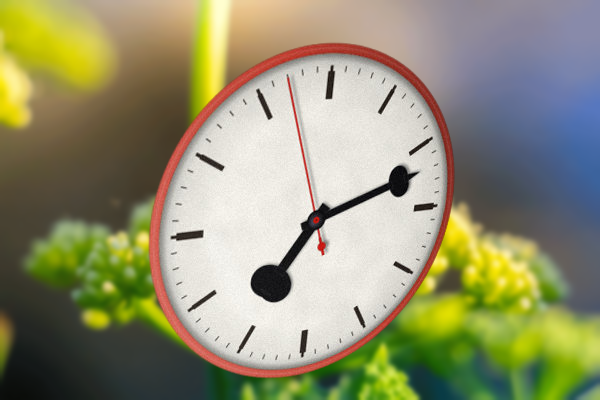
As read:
7:11:57
